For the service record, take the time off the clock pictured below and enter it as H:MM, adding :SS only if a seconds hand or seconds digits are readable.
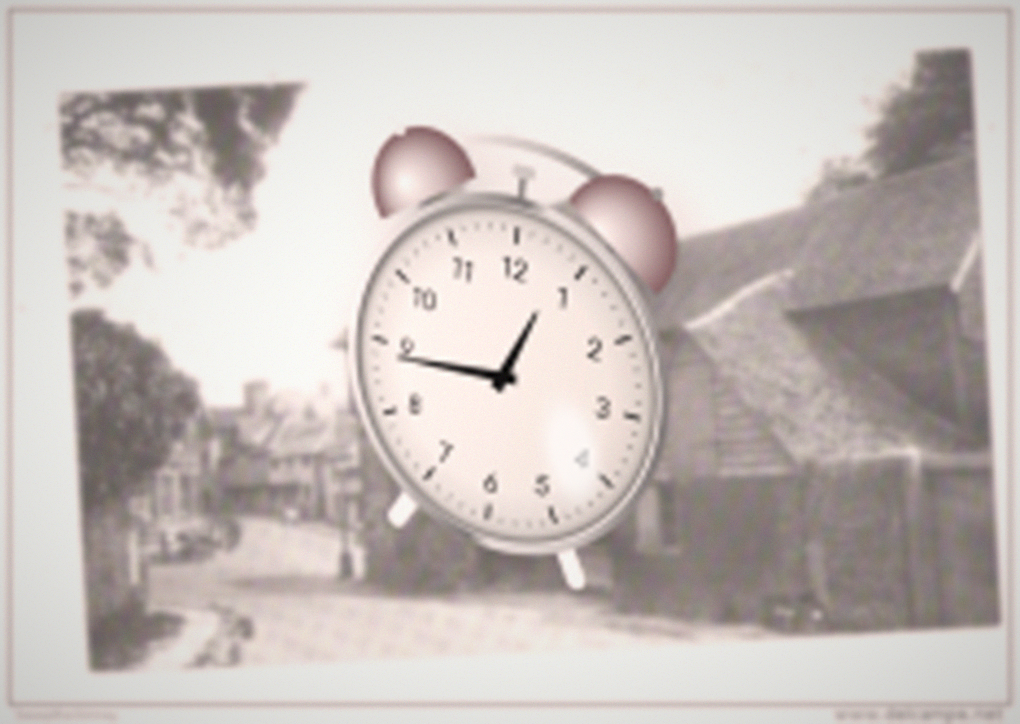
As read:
12:44
